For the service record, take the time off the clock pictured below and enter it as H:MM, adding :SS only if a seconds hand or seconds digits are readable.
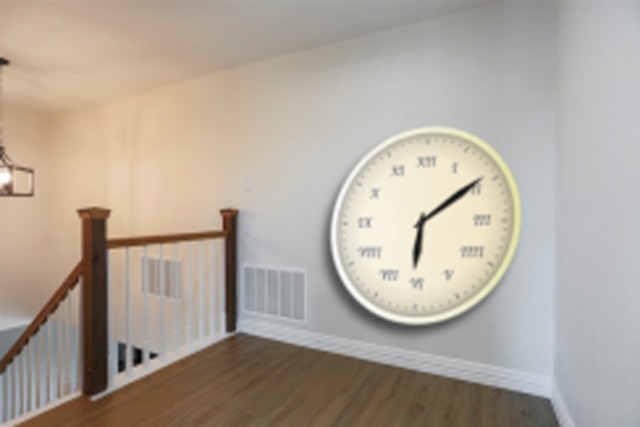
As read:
6:09
